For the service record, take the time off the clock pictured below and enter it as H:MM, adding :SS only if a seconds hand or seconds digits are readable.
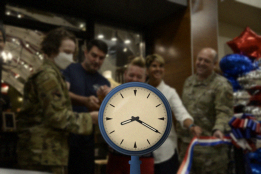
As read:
8:20
